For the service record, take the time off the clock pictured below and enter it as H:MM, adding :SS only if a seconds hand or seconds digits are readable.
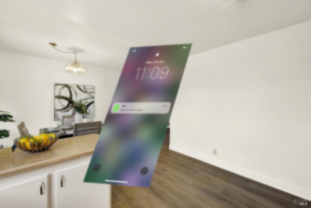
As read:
11:09
